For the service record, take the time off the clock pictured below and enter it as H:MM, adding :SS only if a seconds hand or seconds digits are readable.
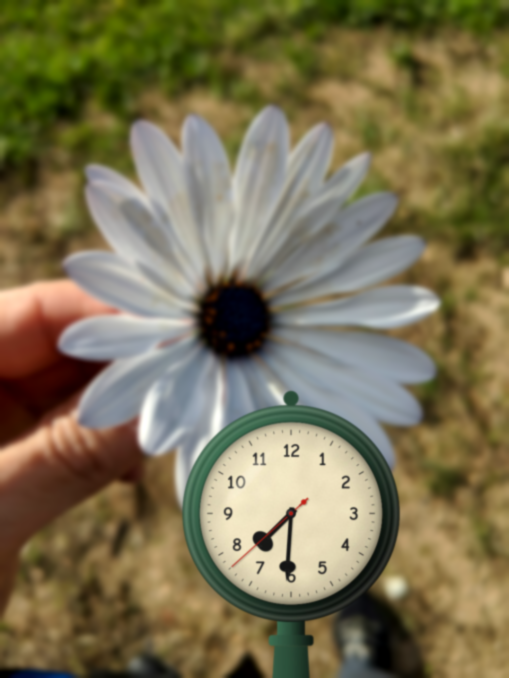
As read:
7:30:38
